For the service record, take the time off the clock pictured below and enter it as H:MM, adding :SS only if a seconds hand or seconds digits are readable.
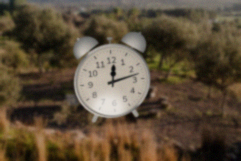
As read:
12:13
